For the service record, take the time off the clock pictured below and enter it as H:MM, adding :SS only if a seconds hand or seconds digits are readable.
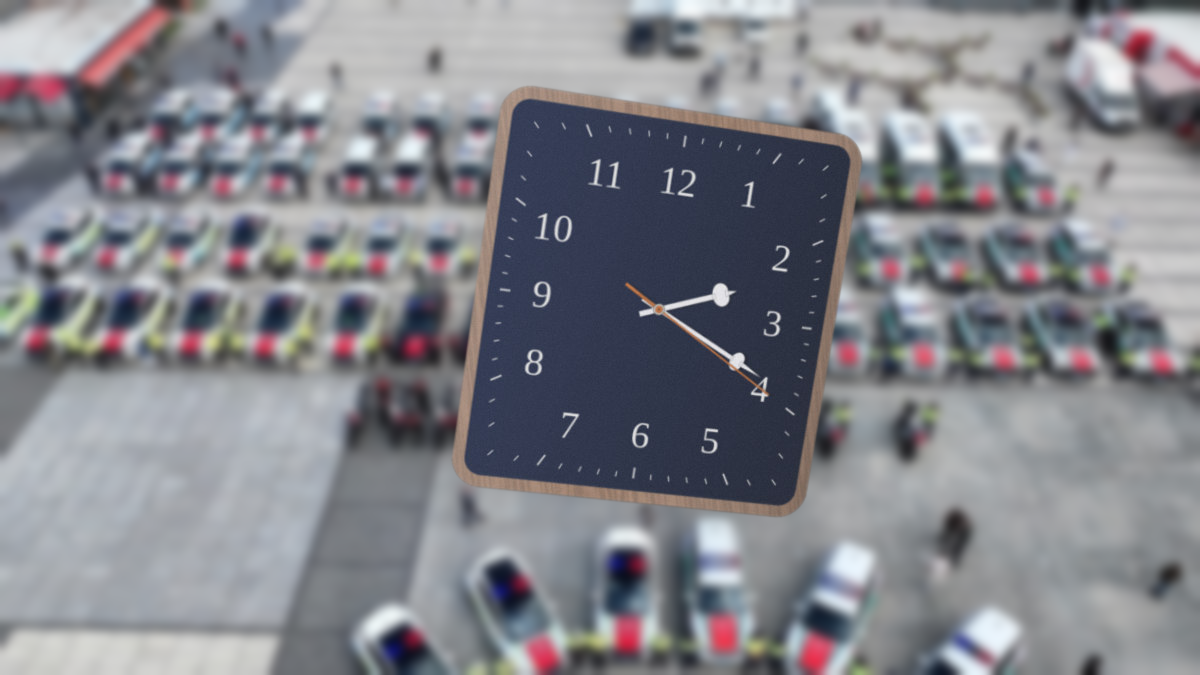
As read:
2:19:20
